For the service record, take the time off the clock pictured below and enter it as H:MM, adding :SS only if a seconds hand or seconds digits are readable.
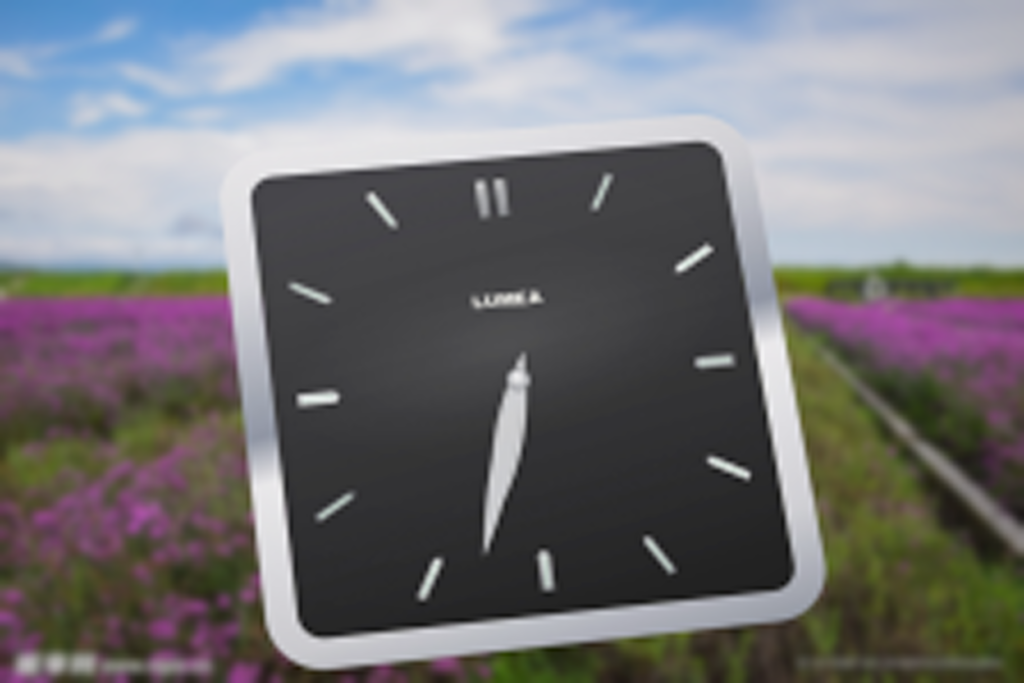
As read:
6:33
